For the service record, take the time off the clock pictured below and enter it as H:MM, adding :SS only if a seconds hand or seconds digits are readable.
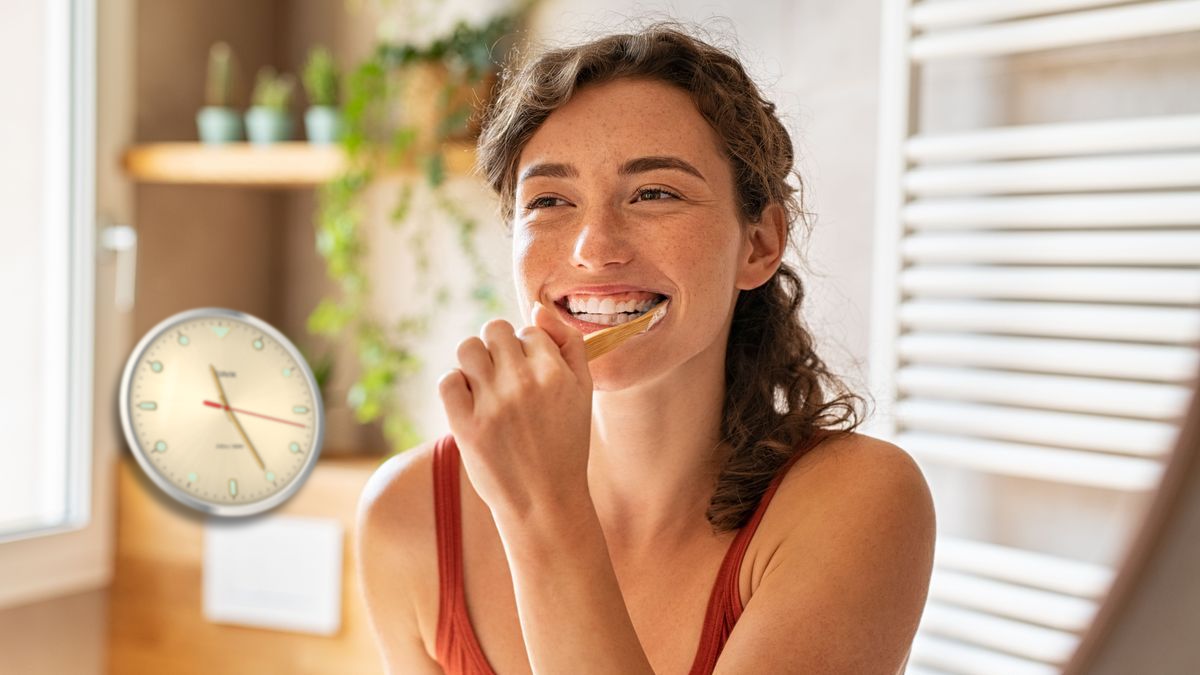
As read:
11:25:17
